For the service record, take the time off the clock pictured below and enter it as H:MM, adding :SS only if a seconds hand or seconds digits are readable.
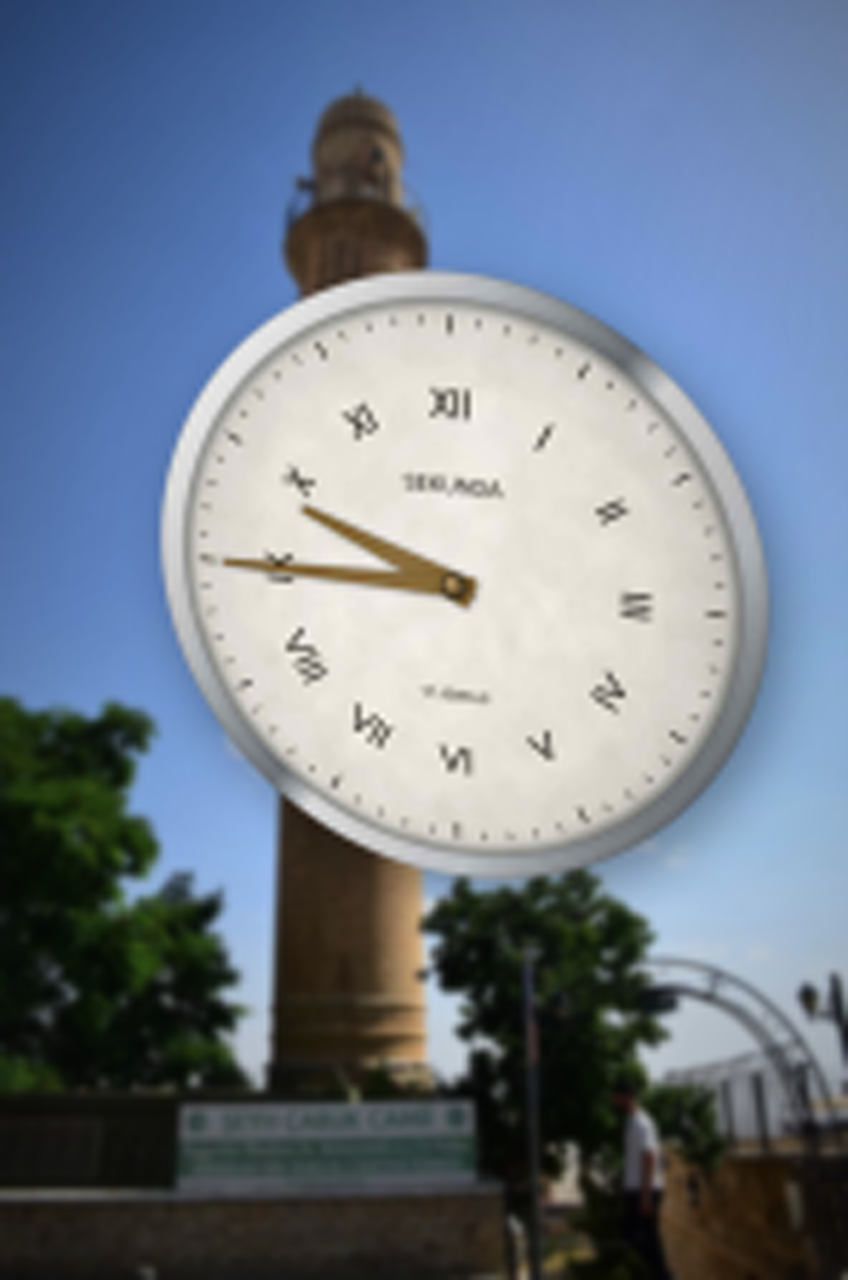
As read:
9:45
